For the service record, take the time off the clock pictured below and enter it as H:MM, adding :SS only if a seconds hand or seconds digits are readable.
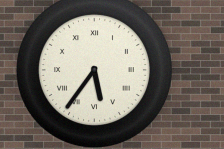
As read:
5:36
